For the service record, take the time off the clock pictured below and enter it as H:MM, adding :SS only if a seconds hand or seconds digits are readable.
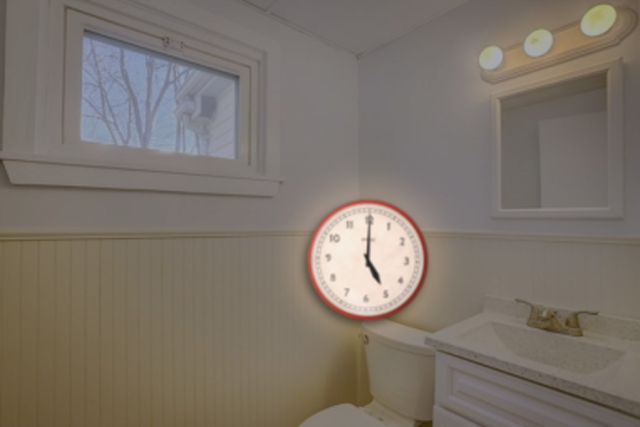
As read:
5:00
